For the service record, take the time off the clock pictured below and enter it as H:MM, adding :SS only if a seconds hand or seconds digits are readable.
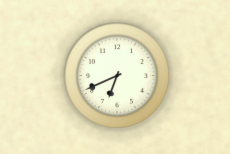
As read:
6:41
